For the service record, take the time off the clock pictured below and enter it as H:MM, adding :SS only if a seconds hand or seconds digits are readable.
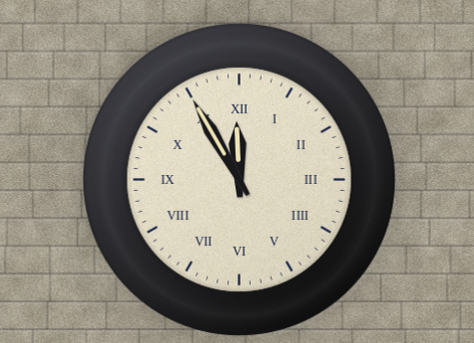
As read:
11:55
